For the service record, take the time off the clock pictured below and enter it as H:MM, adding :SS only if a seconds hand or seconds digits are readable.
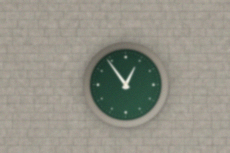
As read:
12:54
